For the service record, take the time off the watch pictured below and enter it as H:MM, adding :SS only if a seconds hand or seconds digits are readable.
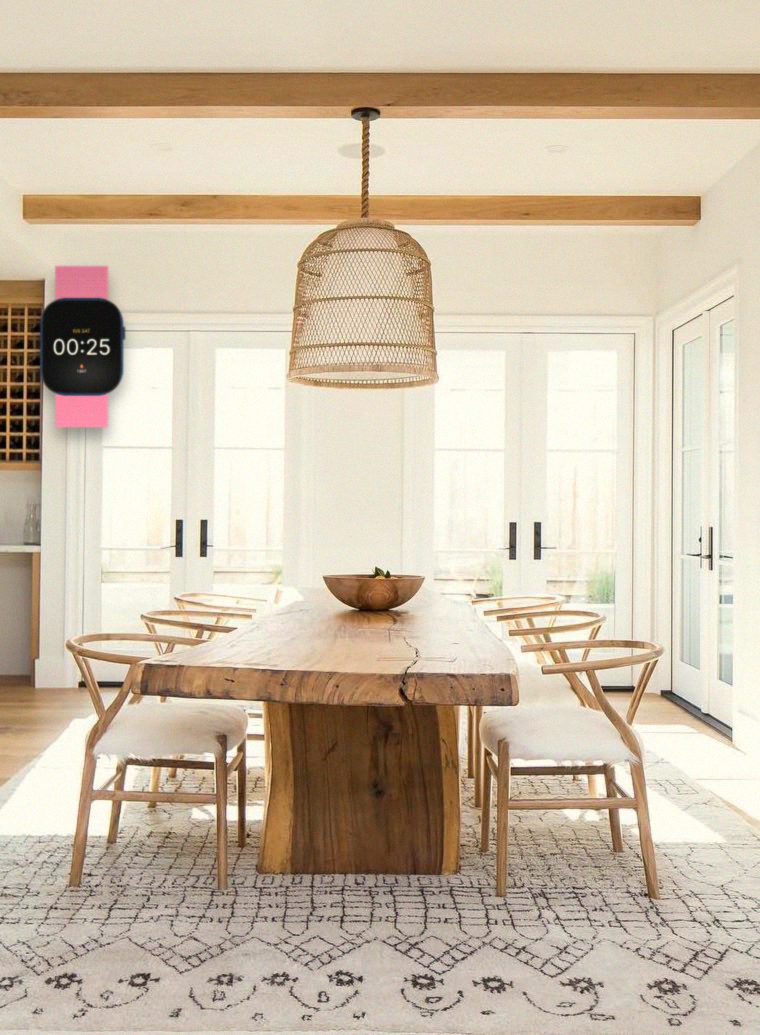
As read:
0:25
